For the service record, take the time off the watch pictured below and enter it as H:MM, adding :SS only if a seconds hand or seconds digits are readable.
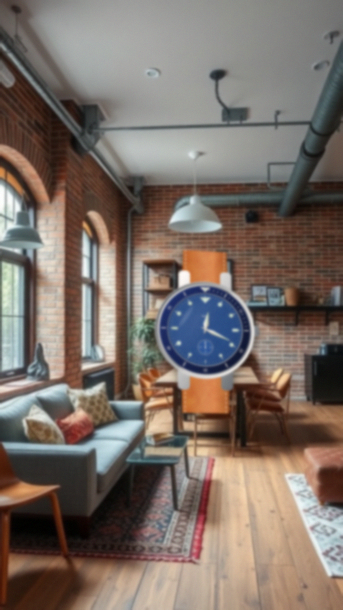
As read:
12:19
